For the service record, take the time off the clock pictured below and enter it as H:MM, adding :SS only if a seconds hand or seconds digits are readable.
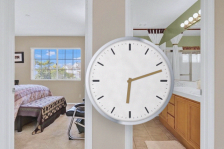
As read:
6:12
